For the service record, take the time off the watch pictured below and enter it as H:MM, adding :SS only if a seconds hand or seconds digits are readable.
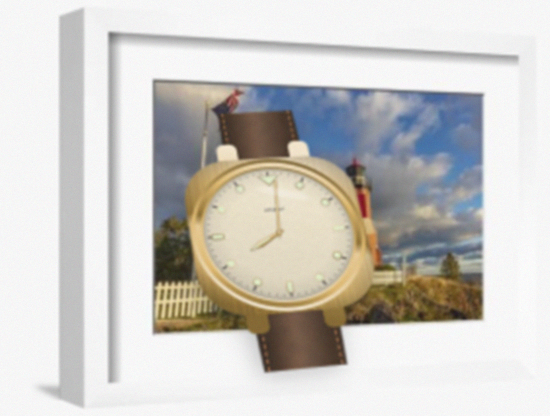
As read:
8:01
